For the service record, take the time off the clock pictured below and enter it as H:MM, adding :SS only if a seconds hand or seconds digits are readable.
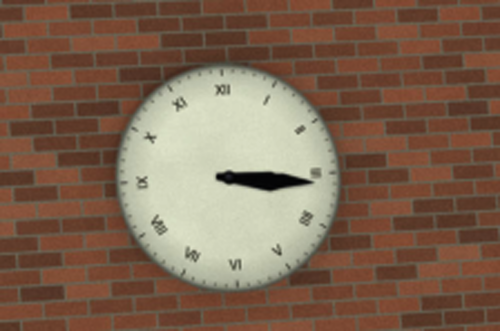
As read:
3:16
